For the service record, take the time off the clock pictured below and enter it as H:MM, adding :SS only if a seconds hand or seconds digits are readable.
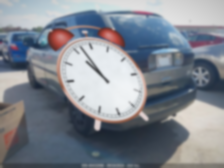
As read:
10:57
